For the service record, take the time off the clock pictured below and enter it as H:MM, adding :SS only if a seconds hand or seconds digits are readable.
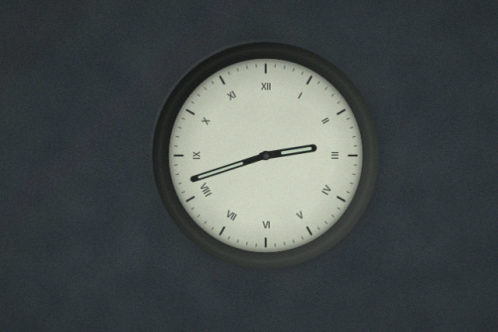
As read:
2:42
